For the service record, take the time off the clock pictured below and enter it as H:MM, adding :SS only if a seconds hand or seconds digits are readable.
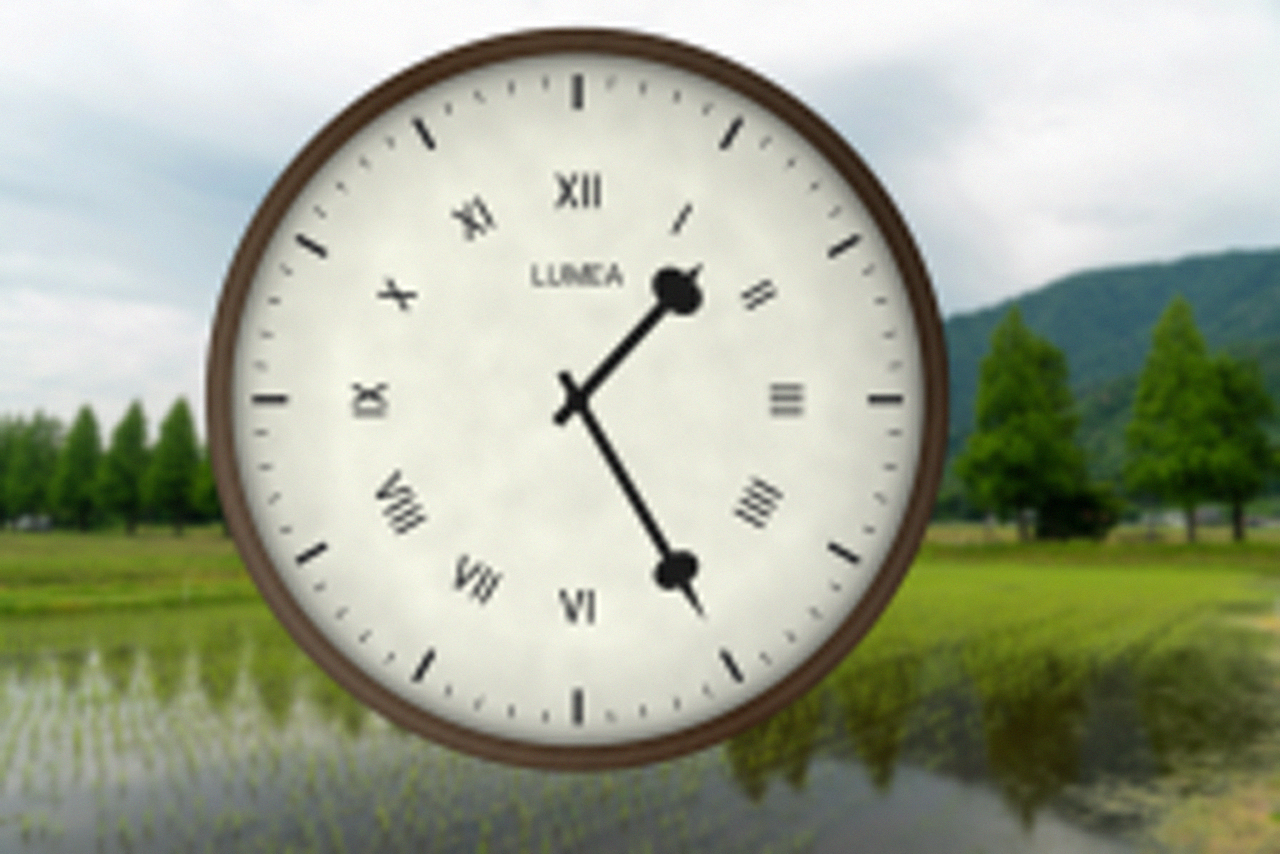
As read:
1:25
